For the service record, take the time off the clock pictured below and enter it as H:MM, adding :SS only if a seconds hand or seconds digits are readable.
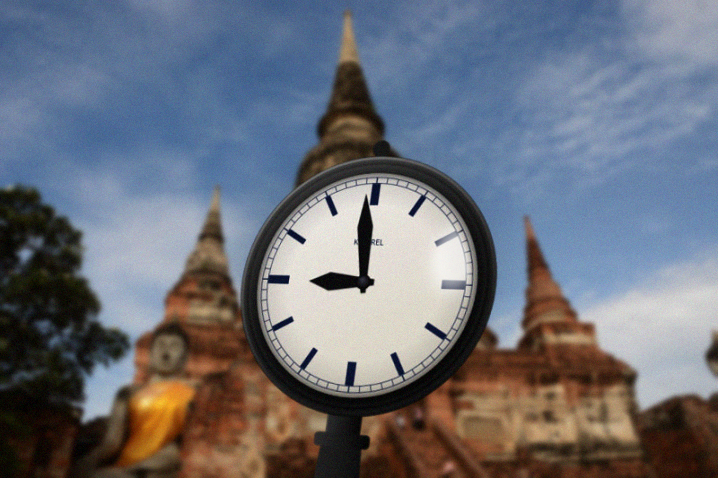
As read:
8:59
